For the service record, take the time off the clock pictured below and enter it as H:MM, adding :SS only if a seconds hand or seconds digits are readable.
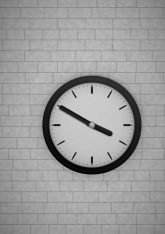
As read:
3:50
